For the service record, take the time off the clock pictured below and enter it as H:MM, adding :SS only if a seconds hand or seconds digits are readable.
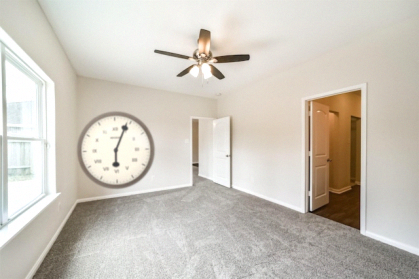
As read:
6:04
